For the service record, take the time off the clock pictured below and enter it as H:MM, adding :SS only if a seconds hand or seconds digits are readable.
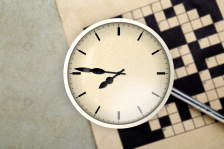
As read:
7:46
